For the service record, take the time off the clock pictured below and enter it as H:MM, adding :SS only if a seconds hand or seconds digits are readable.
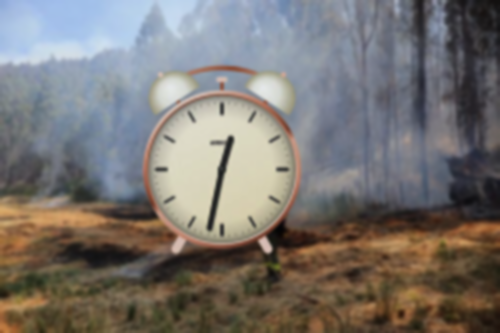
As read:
12:32
